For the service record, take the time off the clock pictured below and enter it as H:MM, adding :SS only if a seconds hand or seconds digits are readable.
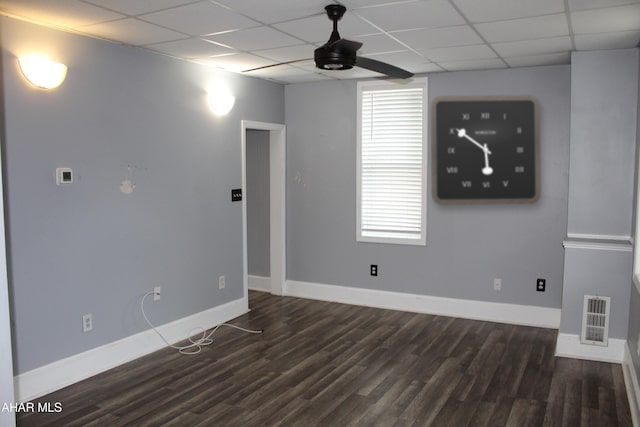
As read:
5:51
